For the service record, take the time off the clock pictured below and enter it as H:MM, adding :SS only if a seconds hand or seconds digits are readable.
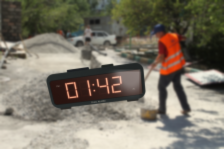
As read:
1:42
